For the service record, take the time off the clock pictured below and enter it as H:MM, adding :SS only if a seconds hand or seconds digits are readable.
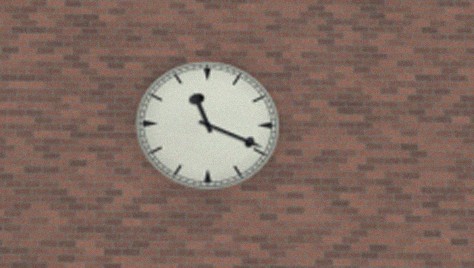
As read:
11:19
